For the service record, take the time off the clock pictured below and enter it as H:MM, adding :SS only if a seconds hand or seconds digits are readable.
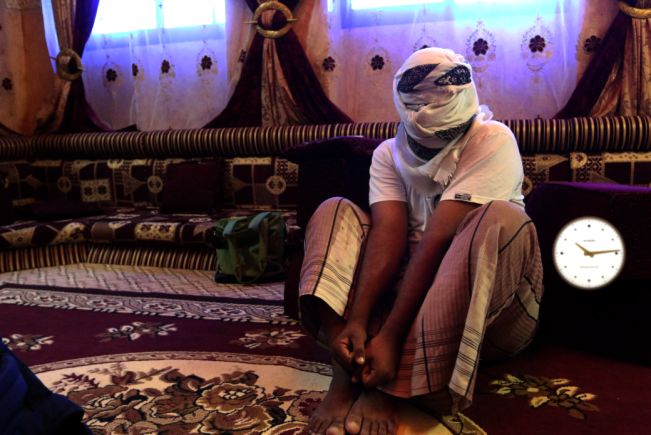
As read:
10:14
